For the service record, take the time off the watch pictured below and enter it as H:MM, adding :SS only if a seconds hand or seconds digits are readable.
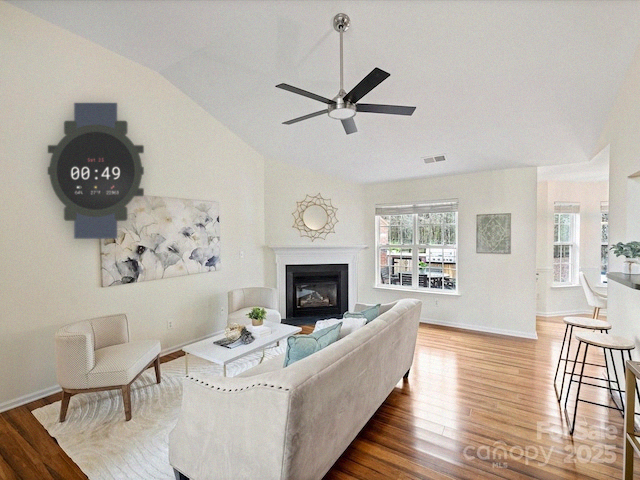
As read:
0:49
